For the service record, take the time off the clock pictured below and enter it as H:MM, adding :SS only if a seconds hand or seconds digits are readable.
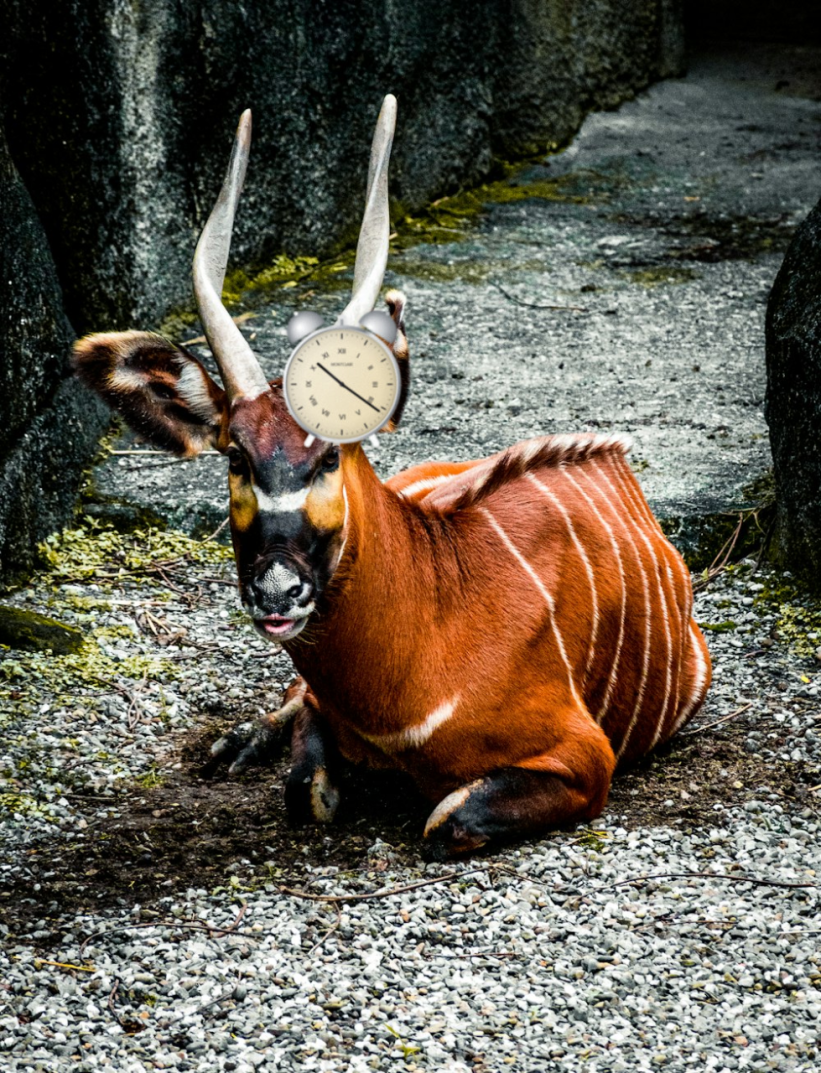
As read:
10:21
